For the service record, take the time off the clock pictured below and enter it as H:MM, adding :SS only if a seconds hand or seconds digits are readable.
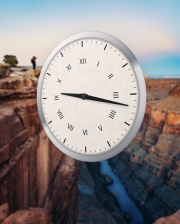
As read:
9:17
